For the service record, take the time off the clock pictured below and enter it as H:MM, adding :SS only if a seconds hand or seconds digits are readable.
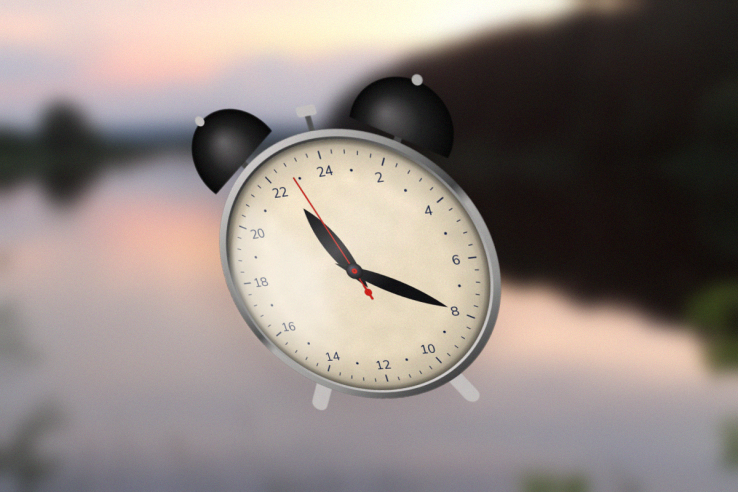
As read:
22:19:57
